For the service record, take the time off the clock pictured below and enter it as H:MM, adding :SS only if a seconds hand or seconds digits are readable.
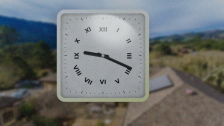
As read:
9:19
